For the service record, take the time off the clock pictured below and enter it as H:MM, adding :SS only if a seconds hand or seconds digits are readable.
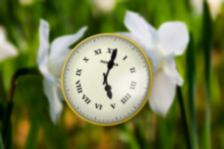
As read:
5:01
